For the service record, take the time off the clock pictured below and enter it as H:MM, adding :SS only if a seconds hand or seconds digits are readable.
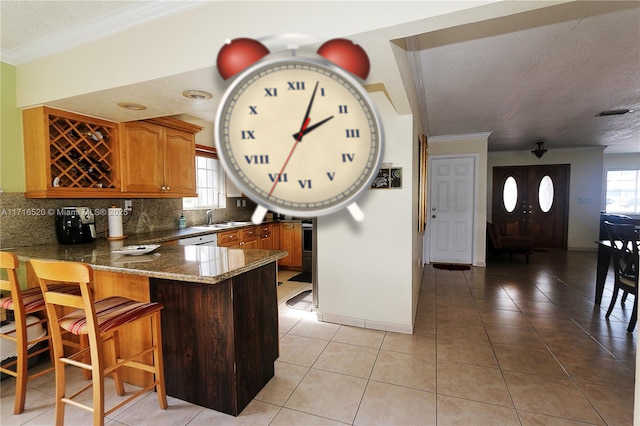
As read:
2:03:35
